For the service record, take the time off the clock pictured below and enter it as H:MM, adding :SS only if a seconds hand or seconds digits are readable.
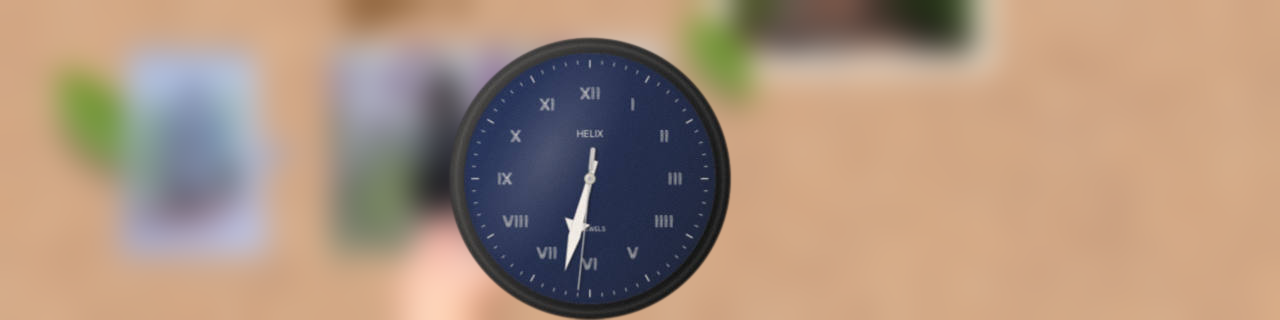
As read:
6:32:31
